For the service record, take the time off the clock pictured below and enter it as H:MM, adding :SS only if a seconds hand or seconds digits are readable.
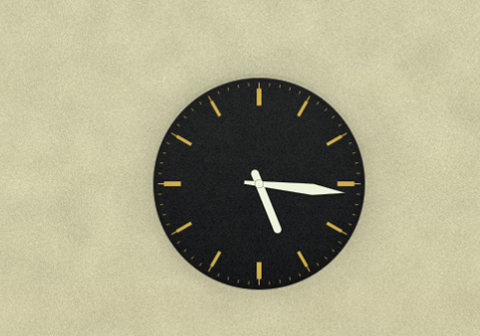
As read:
5:16
